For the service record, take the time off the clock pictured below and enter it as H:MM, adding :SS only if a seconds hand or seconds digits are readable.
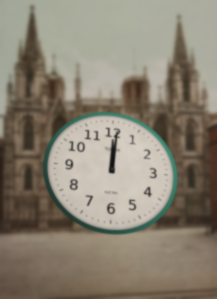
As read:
12:01
